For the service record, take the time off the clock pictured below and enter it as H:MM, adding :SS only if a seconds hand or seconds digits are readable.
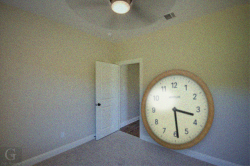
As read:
3:29
